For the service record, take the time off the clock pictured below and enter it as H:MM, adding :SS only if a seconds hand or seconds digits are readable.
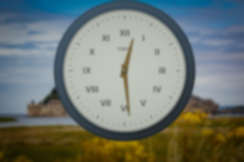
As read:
12:29
